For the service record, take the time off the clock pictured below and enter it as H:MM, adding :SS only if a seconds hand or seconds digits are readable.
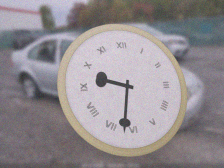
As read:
9:32
